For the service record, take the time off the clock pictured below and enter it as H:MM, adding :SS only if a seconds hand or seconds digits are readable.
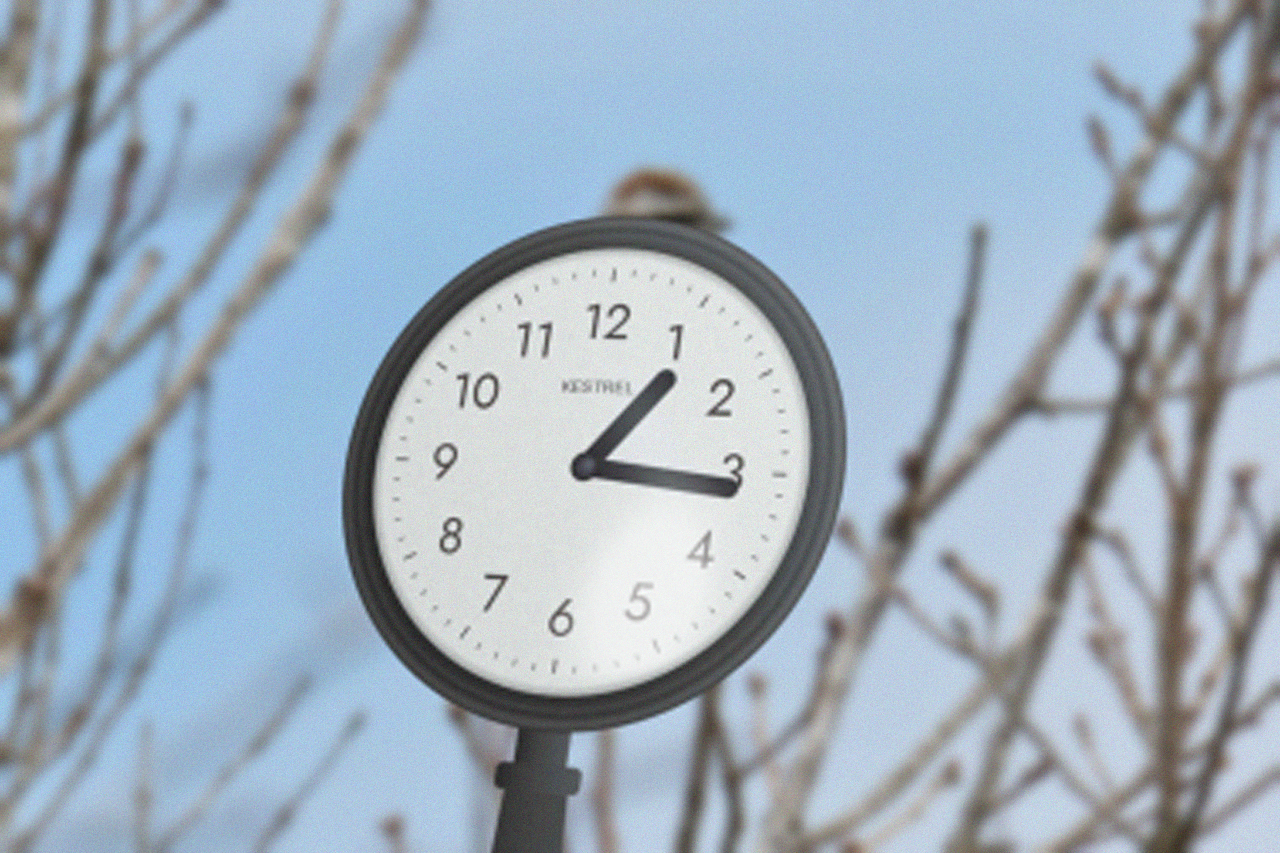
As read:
1:16
